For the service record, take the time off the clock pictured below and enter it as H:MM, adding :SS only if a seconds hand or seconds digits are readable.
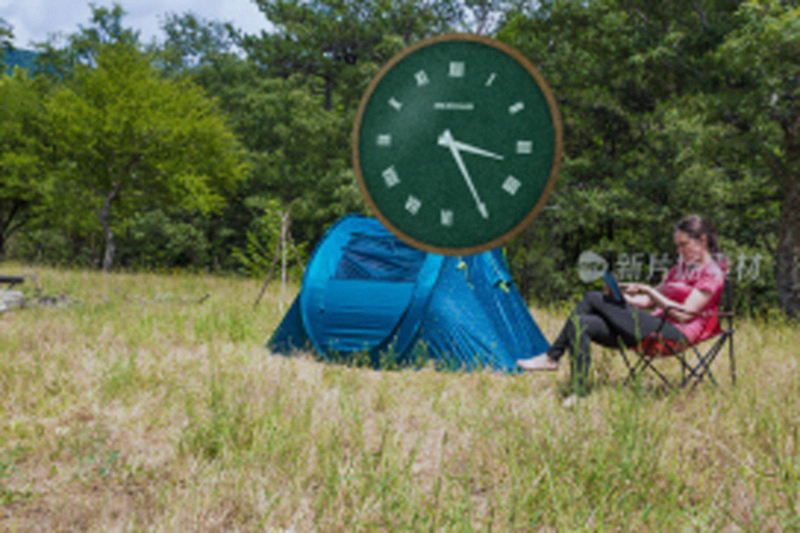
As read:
3:25
